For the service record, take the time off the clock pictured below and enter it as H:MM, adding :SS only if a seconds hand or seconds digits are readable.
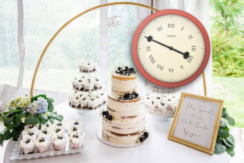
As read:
3:49
